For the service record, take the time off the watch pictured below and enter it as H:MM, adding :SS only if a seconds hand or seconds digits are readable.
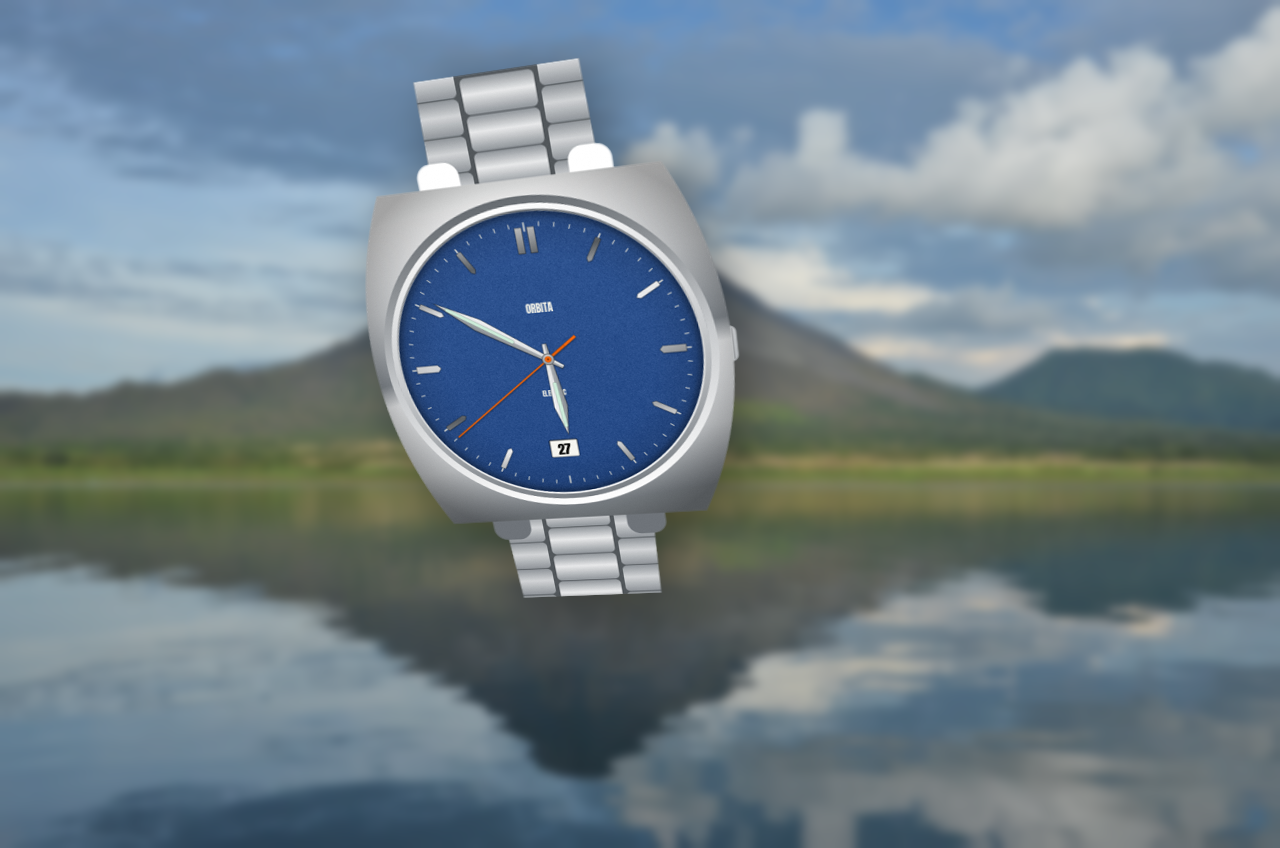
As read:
5:50:39
